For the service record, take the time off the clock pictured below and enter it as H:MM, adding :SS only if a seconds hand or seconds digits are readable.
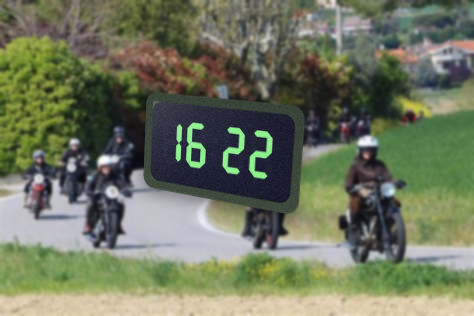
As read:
16:22
